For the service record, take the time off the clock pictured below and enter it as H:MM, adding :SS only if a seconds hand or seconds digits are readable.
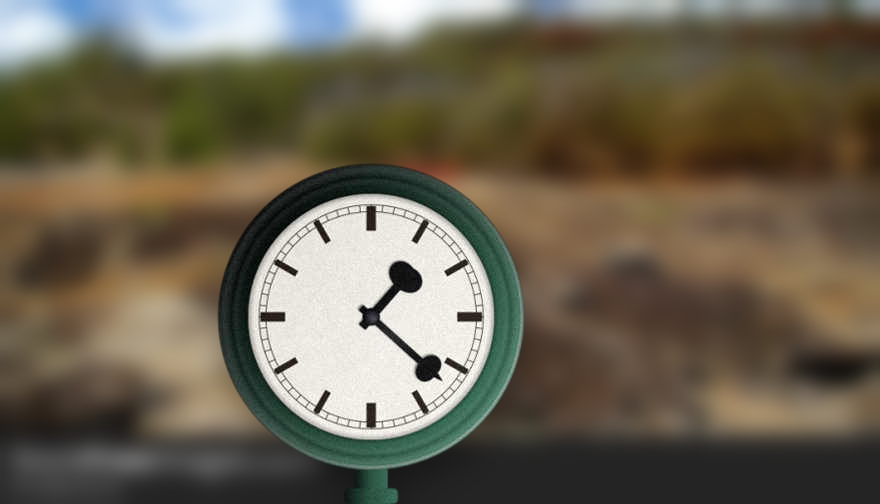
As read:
1:22
